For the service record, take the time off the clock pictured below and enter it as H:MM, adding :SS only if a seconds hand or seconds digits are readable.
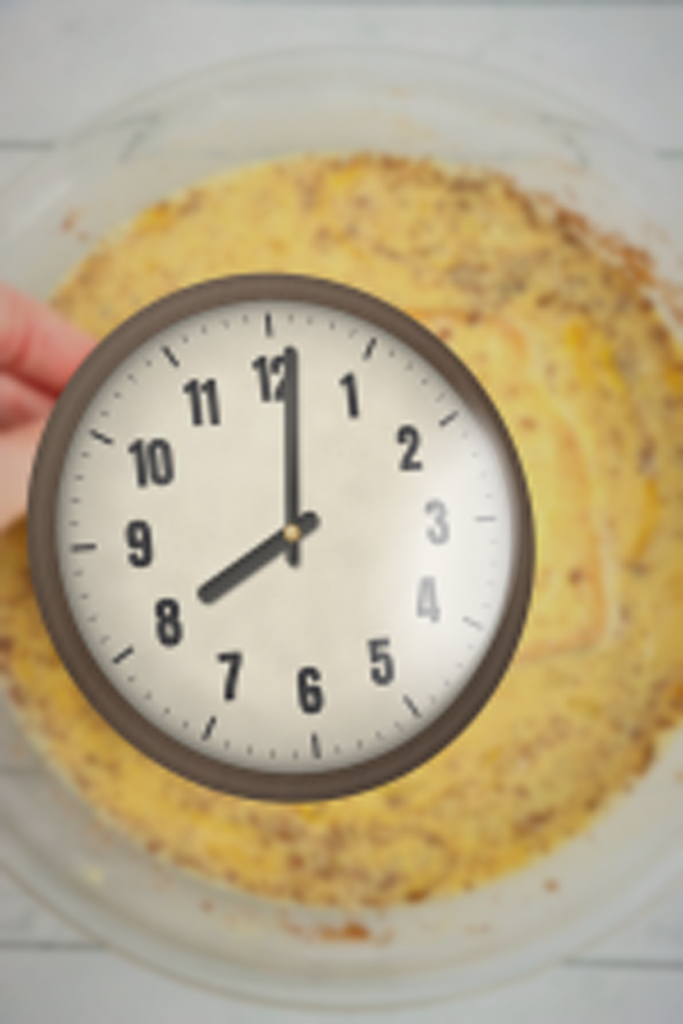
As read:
8:01
